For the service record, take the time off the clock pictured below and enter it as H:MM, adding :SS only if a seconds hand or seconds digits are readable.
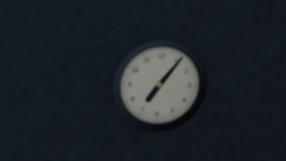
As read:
7:06
